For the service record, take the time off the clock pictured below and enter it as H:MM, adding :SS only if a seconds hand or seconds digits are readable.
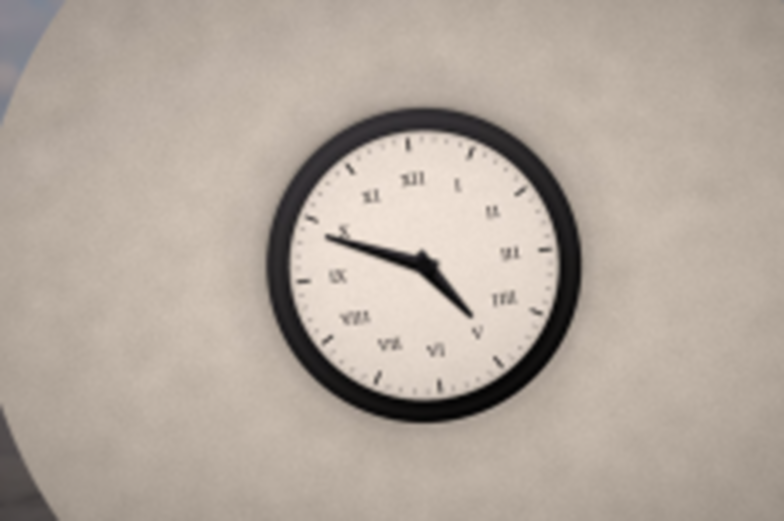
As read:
4:49
